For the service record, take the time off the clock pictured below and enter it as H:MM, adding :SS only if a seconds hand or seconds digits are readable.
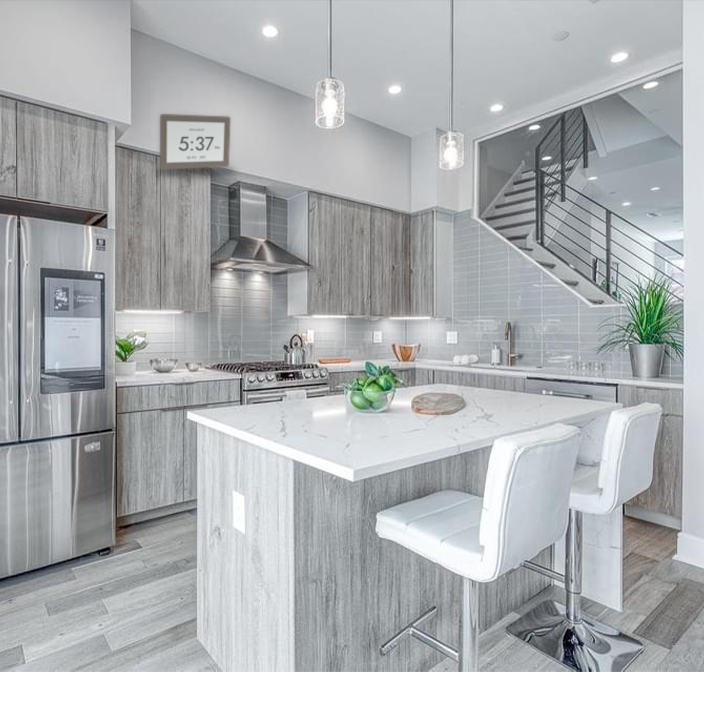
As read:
5:37
